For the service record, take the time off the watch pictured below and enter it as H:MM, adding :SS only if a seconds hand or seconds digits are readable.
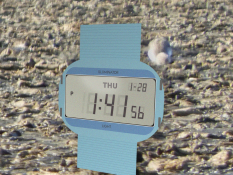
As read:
1:41:56
